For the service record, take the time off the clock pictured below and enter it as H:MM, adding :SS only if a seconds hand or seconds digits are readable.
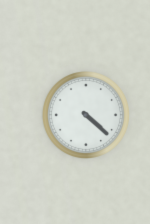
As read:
4:22
